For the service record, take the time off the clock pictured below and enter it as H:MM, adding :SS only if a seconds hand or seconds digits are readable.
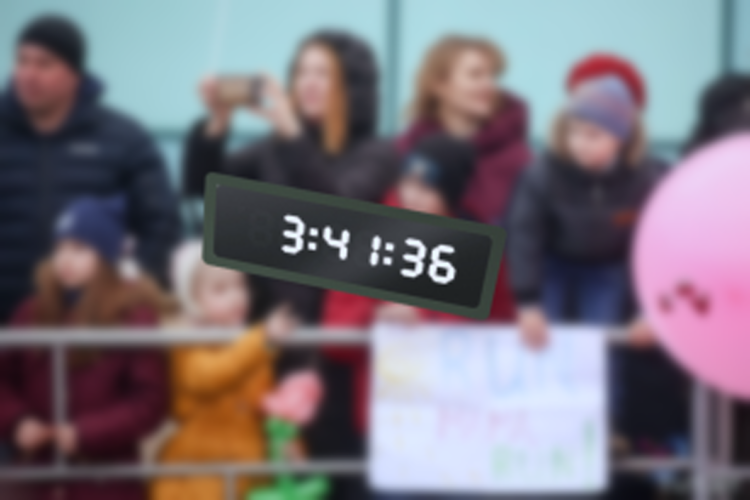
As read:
3:41:36
